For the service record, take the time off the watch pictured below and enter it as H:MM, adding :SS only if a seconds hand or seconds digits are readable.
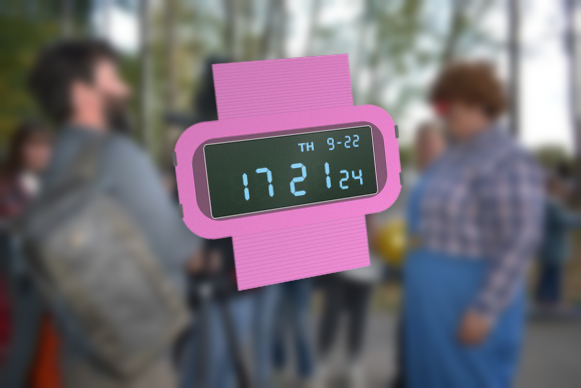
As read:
17:21:24
